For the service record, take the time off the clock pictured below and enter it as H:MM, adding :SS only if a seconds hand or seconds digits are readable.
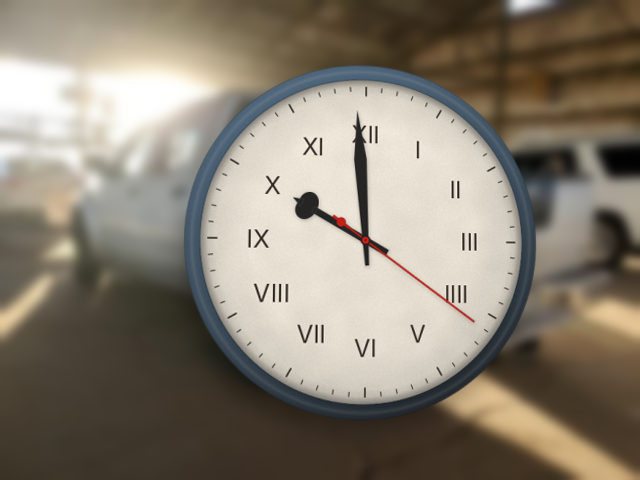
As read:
9:59:21
